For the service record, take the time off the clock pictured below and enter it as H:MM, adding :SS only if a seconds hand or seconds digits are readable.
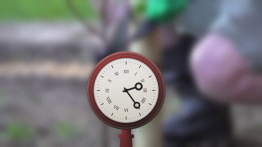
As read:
2:24
